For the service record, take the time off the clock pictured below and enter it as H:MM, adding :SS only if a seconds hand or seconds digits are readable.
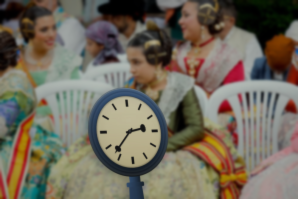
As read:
2:37
